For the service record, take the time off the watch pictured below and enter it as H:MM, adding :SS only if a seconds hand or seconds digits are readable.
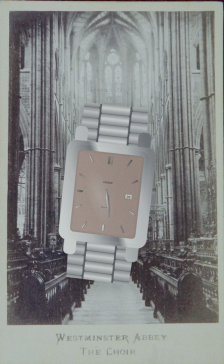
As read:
5:28
